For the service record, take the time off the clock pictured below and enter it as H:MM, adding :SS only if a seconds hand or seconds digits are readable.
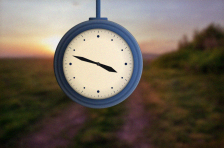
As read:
3:48
